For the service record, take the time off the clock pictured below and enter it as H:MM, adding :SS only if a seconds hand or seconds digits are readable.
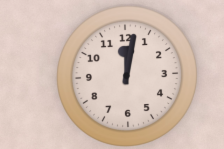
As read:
12:02
